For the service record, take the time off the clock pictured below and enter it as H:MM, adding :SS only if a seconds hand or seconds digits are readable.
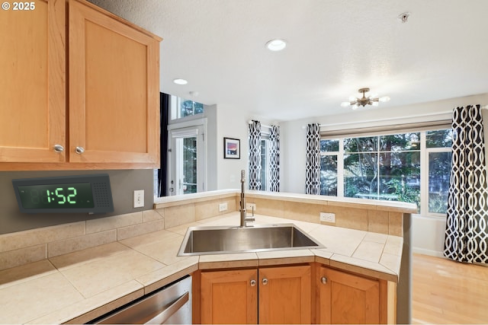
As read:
1:52
